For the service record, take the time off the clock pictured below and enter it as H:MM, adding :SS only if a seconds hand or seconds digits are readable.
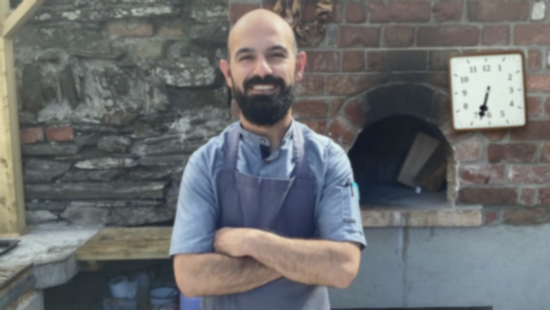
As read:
6:33
